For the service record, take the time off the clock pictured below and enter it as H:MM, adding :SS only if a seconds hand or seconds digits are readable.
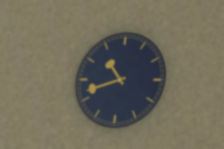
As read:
10:42
